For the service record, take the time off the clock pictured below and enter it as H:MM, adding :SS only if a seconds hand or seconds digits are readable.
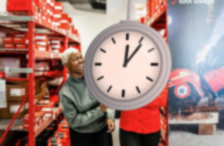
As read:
12:06
